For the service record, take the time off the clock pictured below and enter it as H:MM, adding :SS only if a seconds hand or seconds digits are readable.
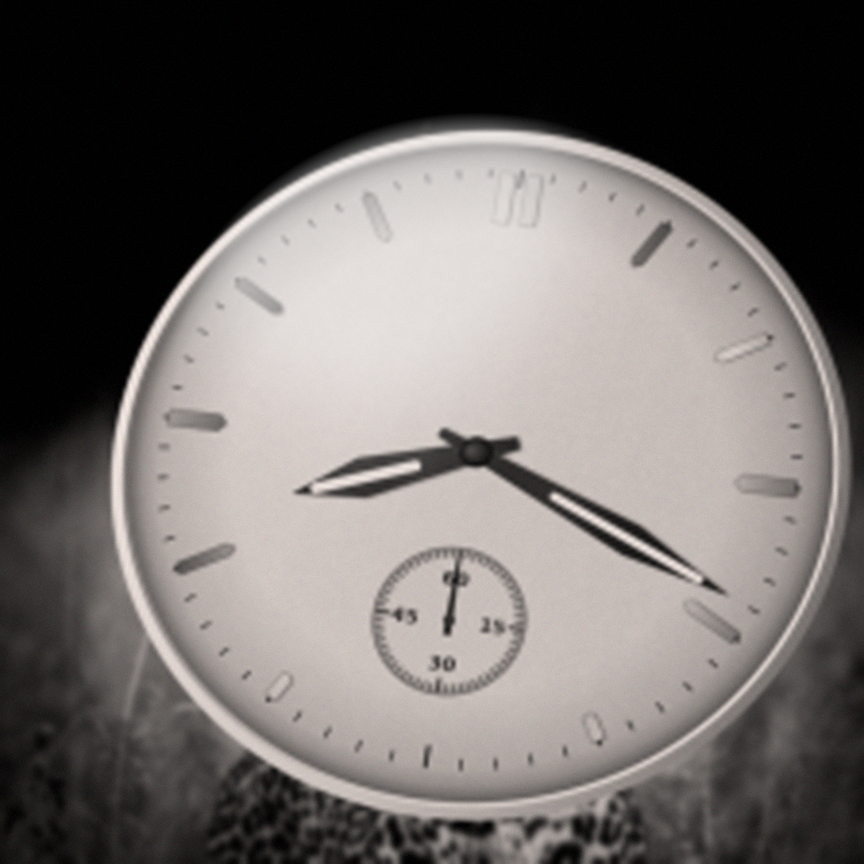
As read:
8:19
